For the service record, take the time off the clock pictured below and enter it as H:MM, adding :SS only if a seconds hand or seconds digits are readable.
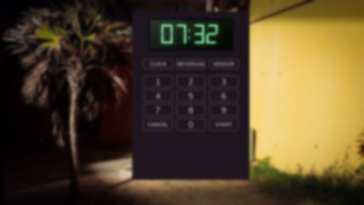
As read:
7:32
